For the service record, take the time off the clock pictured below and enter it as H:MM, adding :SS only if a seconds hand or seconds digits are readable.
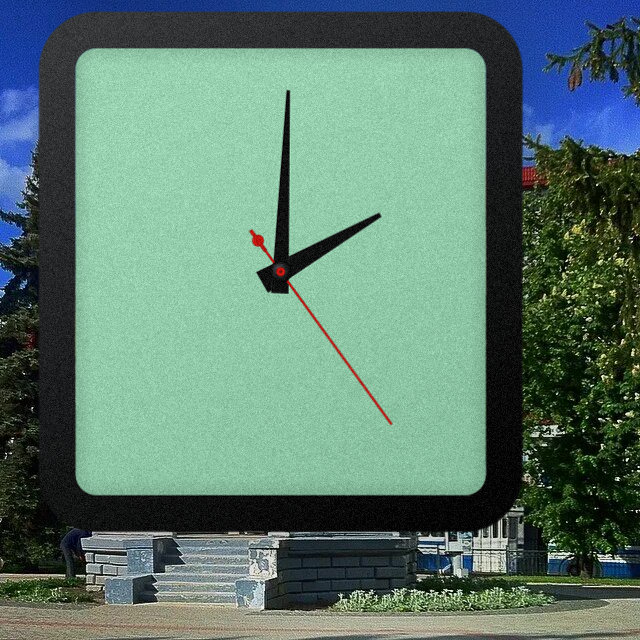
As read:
2:00:24
